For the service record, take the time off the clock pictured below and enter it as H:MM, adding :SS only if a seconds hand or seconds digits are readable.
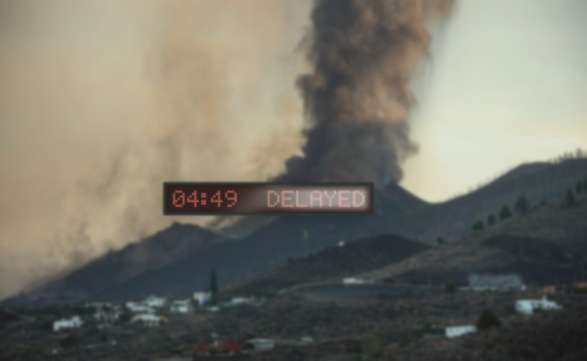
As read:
4:49
